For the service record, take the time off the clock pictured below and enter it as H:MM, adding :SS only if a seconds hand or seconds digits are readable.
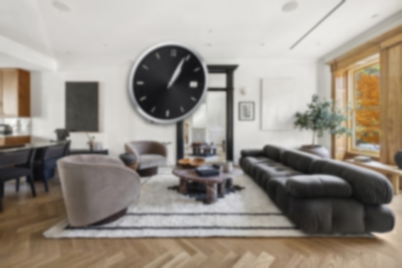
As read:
1:04
